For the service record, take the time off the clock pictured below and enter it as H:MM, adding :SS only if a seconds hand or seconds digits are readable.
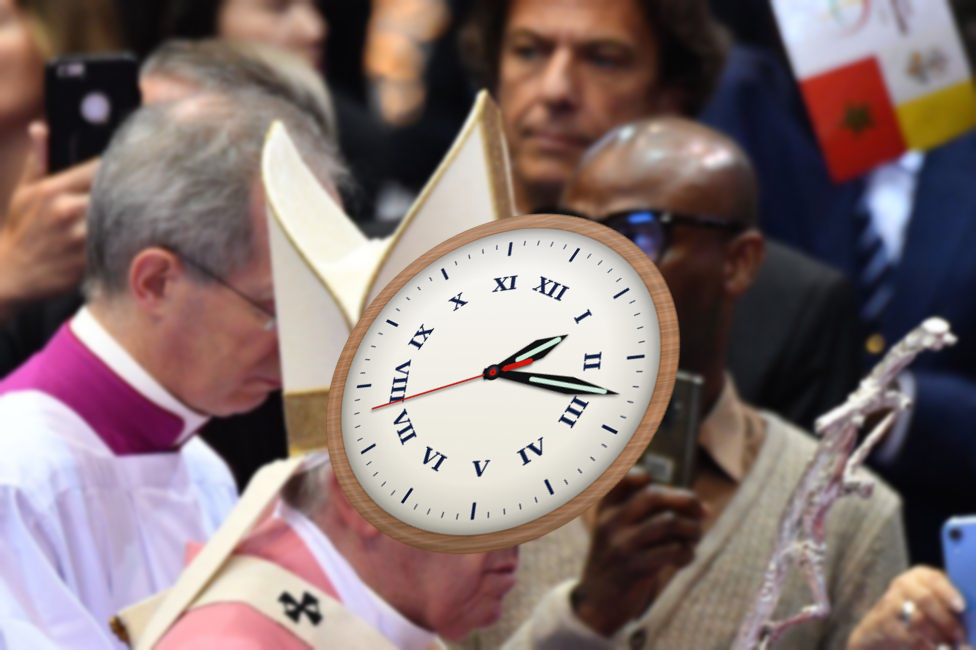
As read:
1:12:38
